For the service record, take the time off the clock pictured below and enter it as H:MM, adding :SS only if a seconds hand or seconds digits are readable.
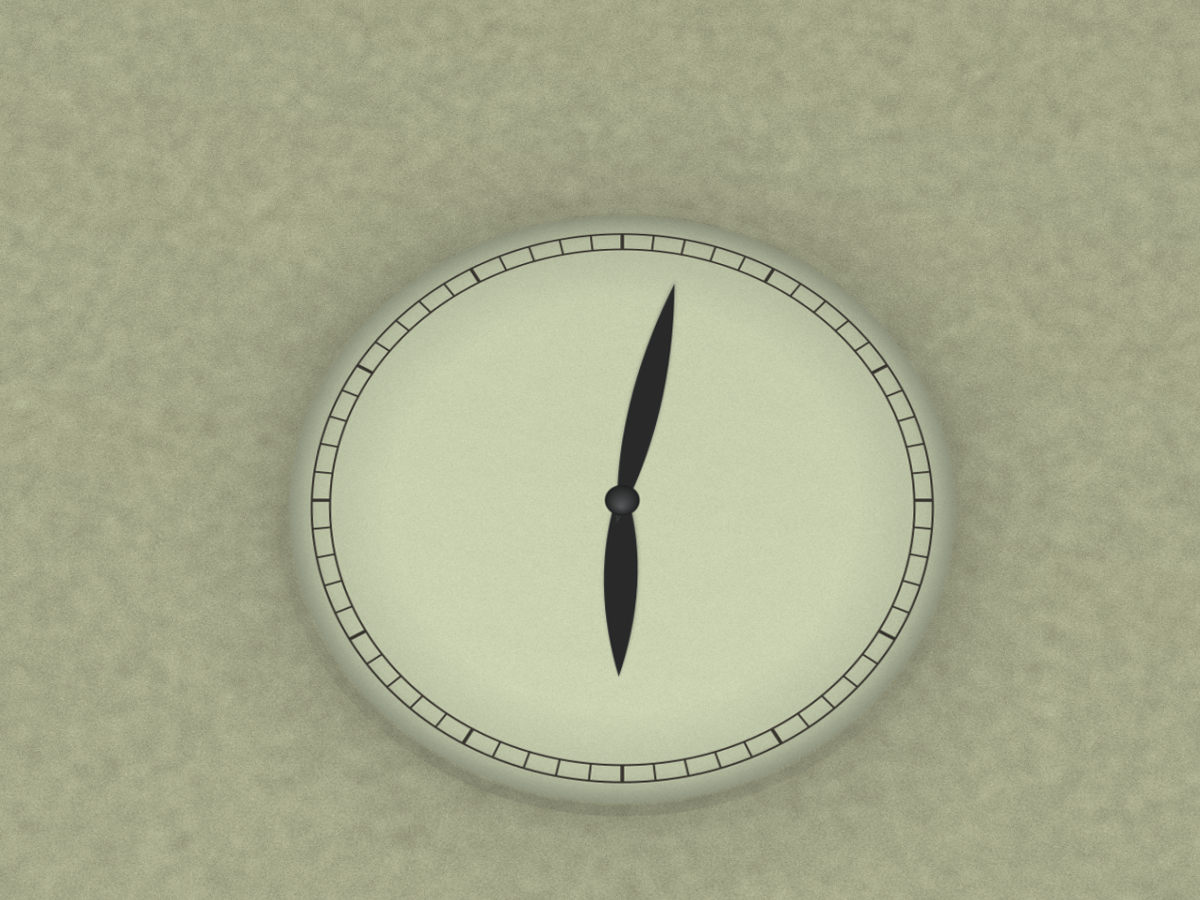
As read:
6:02
